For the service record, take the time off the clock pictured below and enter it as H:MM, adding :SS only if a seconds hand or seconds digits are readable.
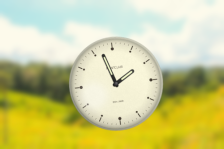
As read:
1:57
